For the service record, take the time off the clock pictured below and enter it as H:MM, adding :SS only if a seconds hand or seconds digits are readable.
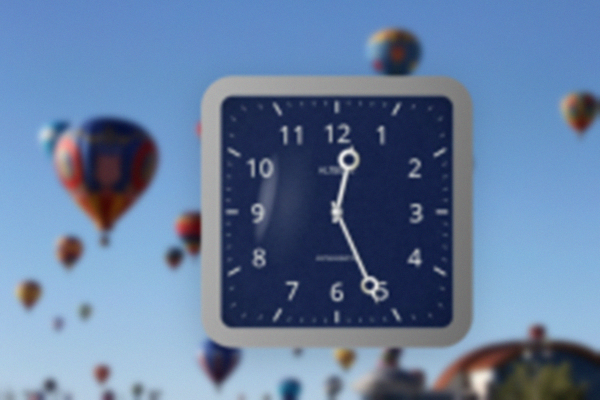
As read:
12:26
